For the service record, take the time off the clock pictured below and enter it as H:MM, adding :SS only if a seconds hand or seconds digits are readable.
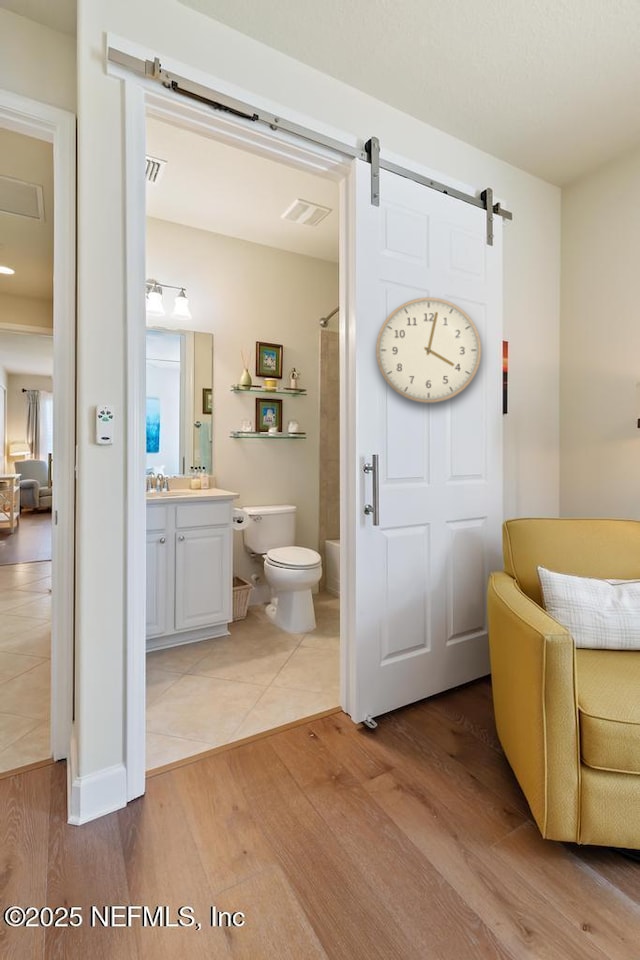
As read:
4:02
